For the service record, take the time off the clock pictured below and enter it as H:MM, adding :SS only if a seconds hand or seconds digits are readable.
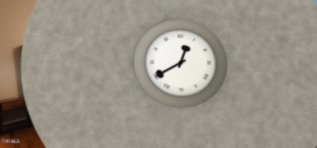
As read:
12:40
